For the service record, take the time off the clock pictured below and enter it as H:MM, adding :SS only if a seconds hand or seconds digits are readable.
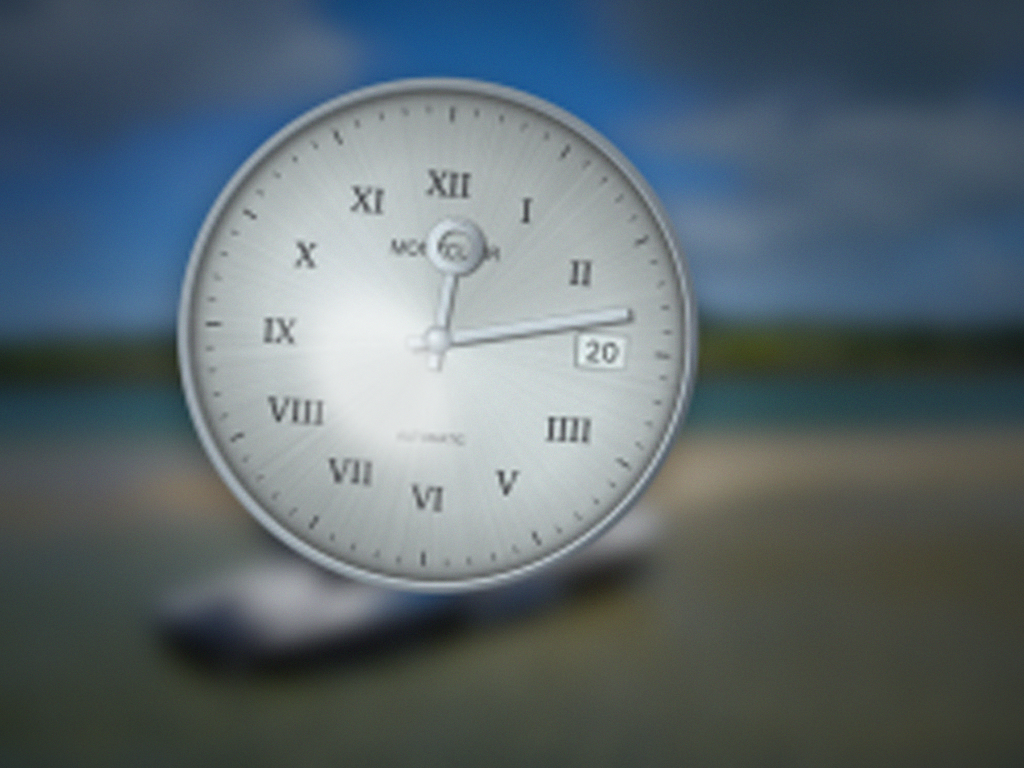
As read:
12:13
